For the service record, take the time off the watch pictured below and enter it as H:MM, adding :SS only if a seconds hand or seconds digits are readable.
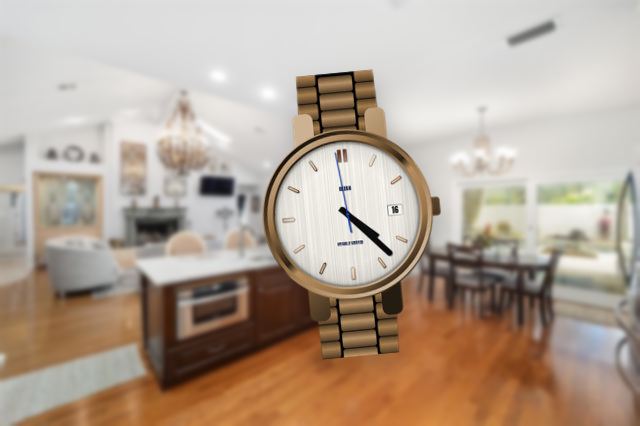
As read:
4:22:59
